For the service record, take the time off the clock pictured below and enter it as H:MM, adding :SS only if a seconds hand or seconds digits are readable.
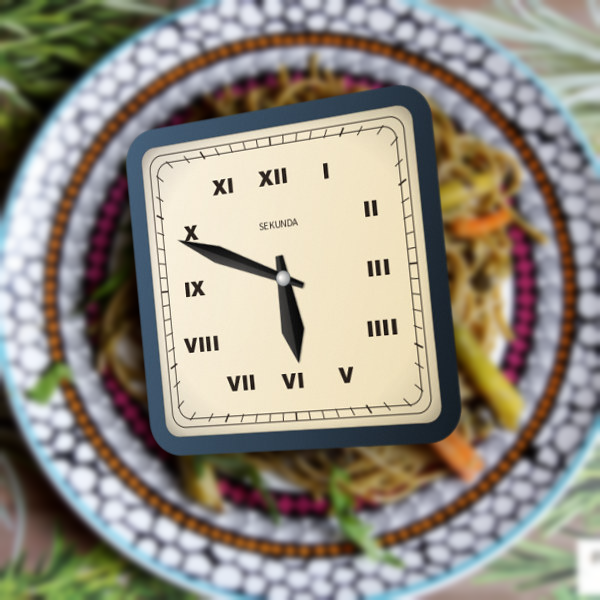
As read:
5:49
